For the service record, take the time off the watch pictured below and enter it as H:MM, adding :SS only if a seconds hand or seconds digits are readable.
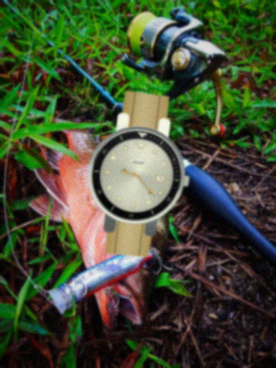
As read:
9:22
